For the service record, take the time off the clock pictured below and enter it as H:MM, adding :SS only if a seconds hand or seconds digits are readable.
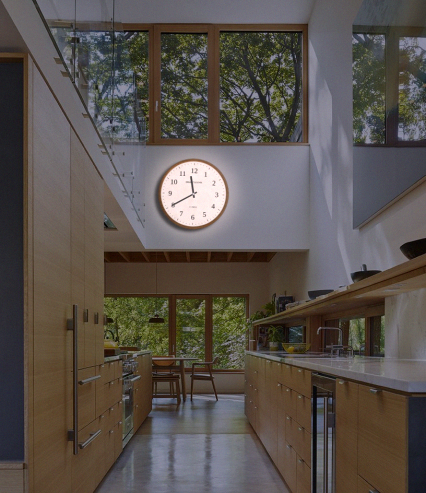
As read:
11:40
